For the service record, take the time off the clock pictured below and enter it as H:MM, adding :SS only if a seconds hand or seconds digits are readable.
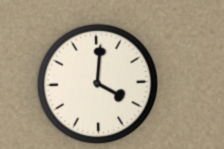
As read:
4:01
